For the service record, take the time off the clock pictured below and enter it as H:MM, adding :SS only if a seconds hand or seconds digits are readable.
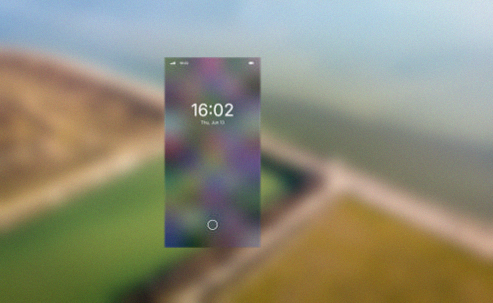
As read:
16:02
